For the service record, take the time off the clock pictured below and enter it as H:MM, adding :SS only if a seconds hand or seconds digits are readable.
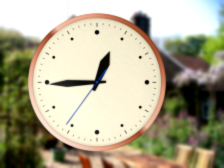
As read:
12:44:36
